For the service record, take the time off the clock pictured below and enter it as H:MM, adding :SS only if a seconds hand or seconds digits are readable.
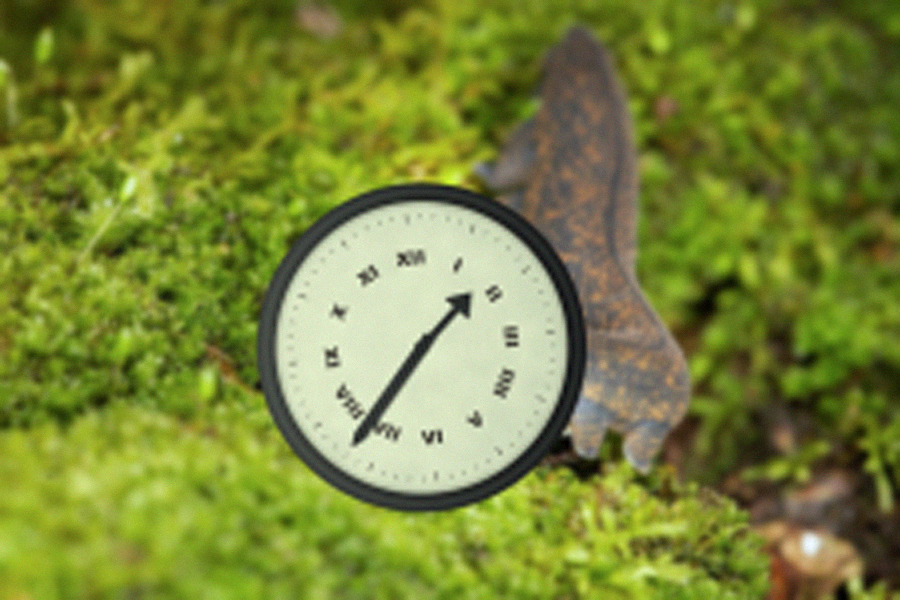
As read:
1:37
